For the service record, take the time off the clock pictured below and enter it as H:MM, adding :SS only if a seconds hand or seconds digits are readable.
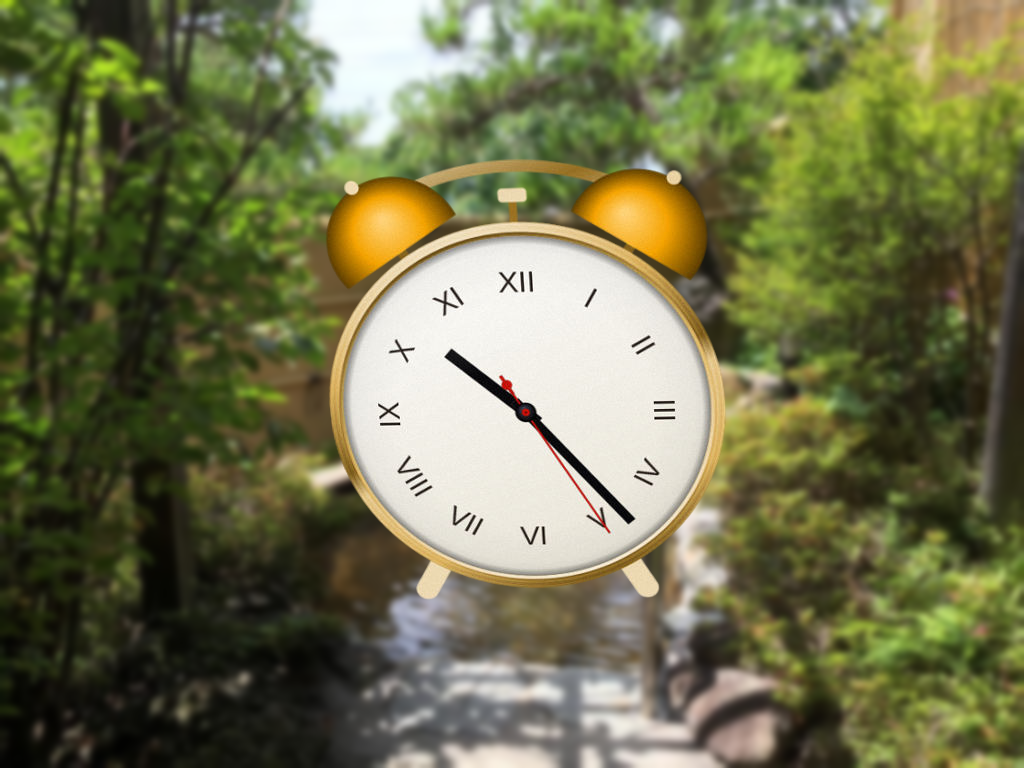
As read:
10:23:25
